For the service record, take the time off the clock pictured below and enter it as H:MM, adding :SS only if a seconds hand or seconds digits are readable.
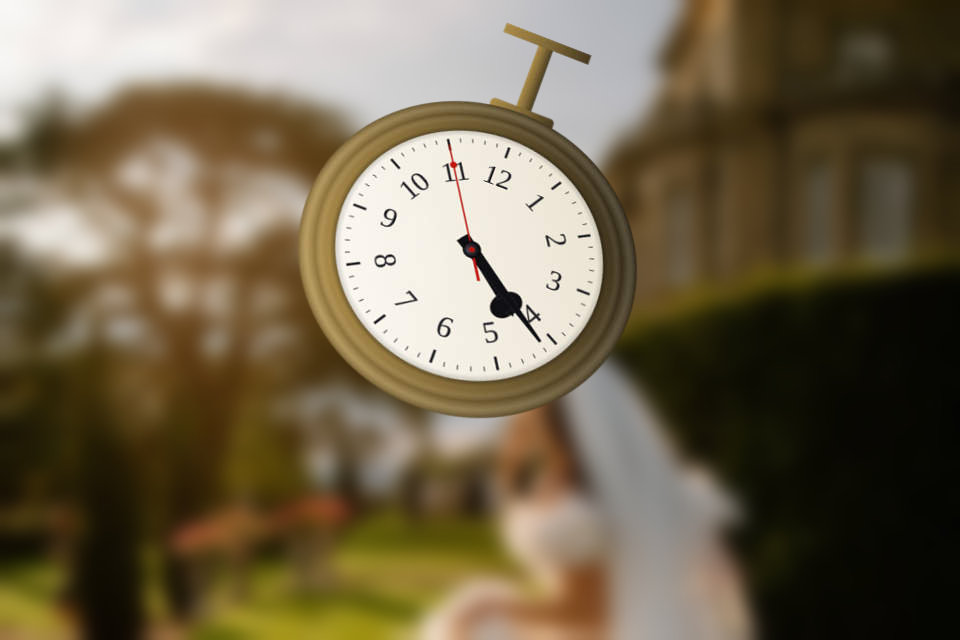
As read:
4:20:55
